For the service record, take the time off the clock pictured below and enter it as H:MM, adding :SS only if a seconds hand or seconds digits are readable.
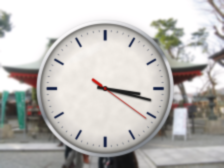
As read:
3:17:21
